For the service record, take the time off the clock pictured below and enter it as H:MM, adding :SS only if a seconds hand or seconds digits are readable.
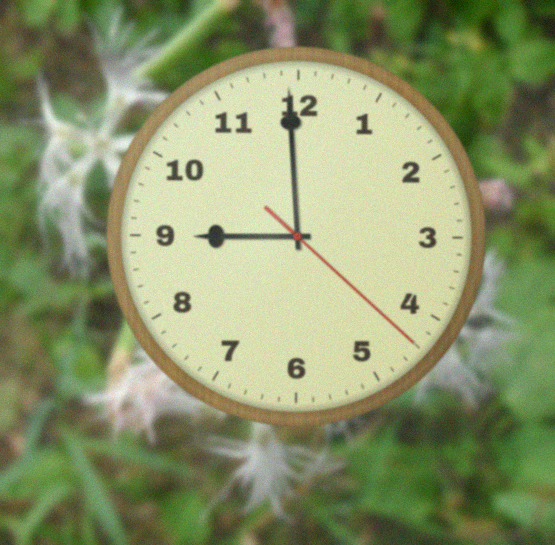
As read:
8:59:22
